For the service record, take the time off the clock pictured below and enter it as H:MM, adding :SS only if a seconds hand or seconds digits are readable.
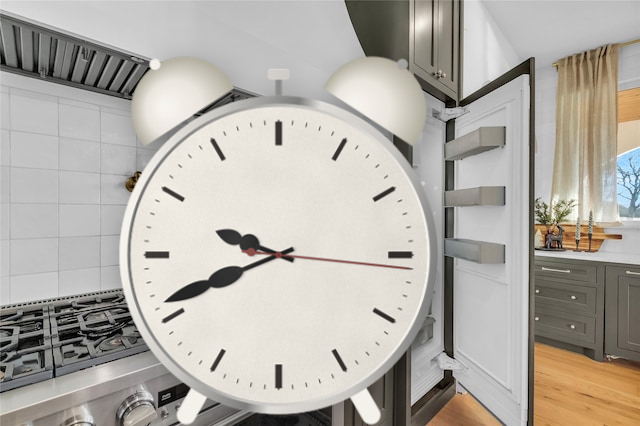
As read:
9:41:16
